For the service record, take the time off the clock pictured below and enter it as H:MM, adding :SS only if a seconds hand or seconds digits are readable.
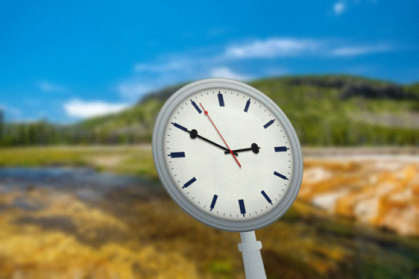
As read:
2:49:56
